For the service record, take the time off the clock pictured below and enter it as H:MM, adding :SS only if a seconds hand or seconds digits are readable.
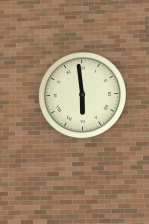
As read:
5:59
